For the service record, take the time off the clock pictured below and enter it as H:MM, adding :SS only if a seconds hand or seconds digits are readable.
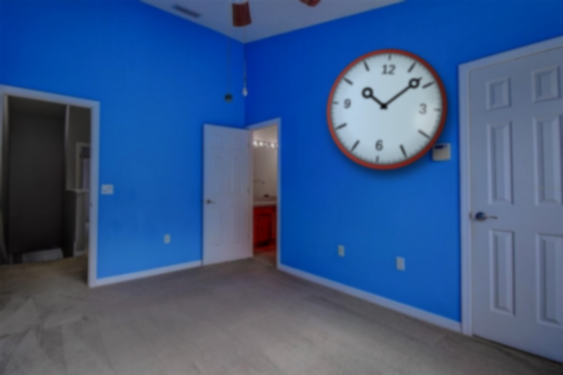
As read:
10:08
